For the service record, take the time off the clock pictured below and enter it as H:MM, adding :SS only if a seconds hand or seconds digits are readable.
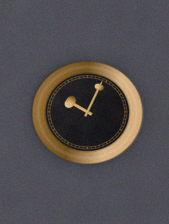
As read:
10:04
